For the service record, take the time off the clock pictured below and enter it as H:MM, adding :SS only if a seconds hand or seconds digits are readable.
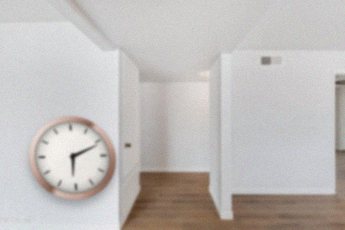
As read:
6:11
